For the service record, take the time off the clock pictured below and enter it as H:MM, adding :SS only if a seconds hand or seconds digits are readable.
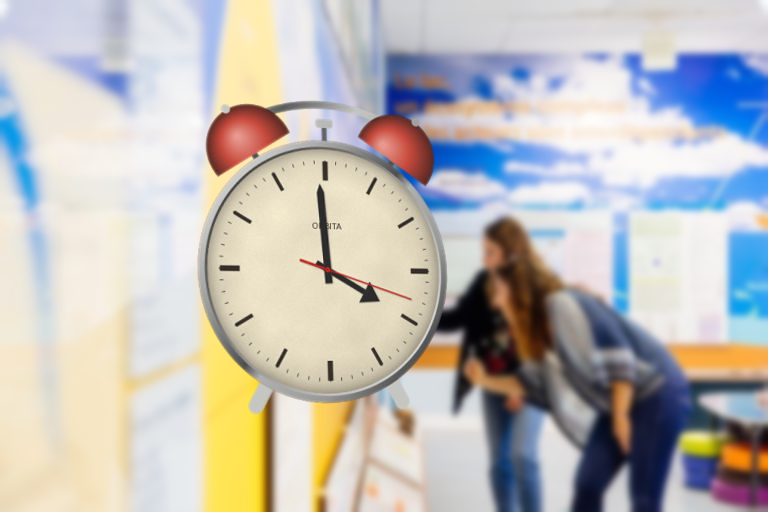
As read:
3:59:18
